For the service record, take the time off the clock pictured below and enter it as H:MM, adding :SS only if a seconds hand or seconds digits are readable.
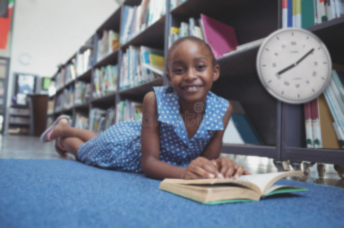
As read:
8:09
